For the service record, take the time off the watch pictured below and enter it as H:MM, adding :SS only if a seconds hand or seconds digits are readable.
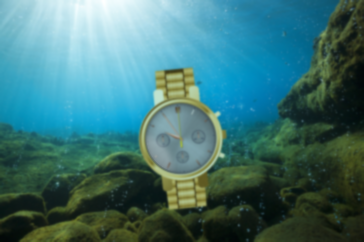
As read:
9:55
